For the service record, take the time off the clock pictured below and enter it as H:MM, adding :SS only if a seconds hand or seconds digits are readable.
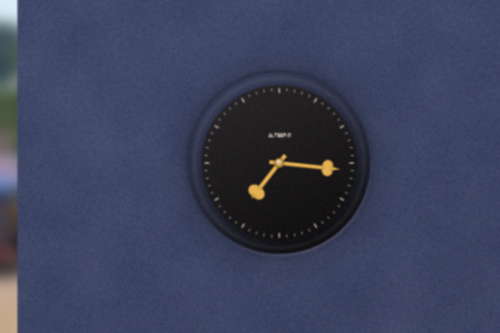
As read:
7:16
